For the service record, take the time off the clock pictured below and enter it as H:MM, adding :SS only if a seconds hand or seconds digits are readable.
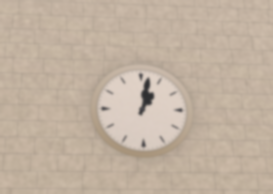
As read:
1:02
